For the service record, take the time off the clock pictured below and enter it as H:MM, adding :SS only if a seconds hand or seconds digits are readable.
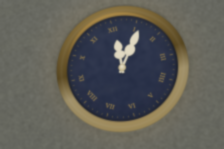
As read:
12:06
